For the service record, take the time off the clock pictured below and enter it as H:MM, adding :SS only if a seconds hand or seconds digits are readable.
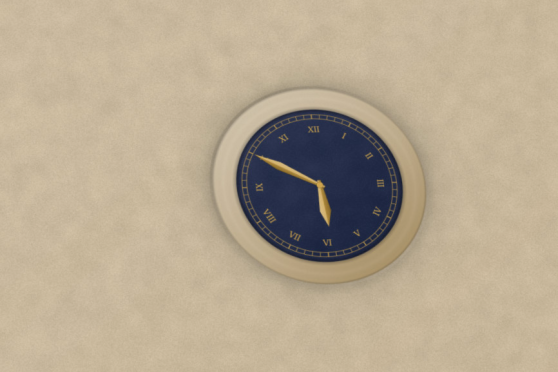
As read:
5:50
